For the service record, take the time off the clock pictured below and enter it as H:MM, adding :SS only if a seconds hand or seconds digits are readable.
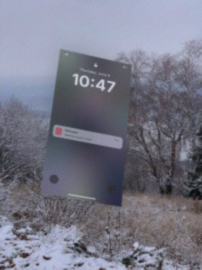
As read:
10:47
